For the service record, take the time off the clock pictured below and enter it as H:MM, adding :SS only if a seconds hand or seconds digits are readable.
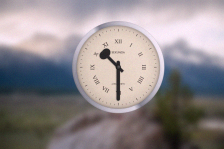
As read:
10:30
